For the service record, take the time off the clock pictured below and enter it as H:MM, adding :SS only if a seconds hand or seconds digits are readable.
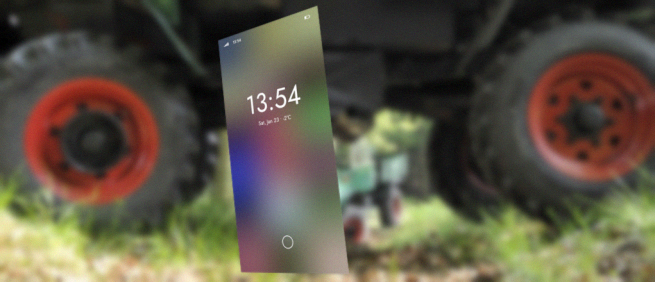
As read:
13:54
